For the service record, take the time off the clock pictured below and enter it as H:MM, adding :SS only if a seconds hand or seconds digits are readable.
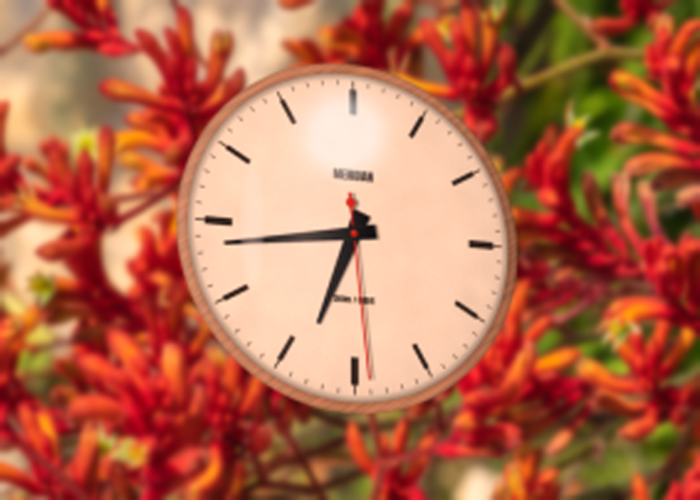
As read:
6:43:29
